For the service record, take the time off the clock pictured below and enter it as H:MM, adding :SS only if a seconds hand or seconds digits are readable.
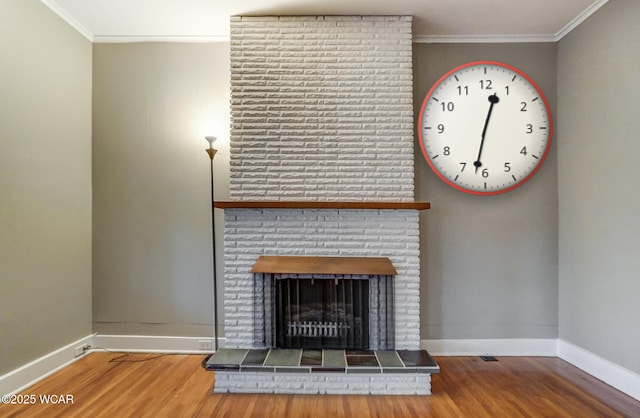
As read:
12:32
